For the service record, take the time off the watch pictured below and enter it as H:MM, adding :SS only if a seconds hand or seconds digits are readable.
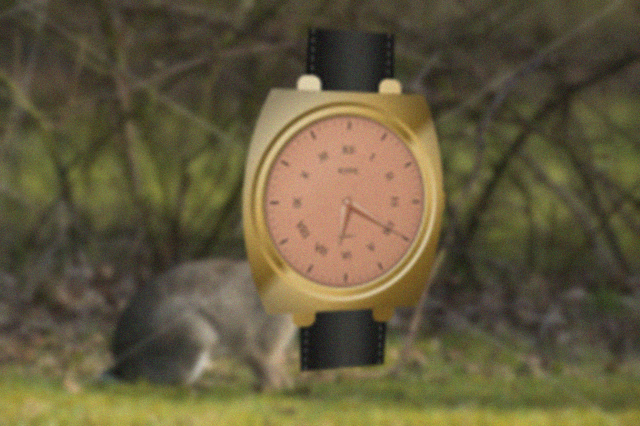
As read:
6:20
